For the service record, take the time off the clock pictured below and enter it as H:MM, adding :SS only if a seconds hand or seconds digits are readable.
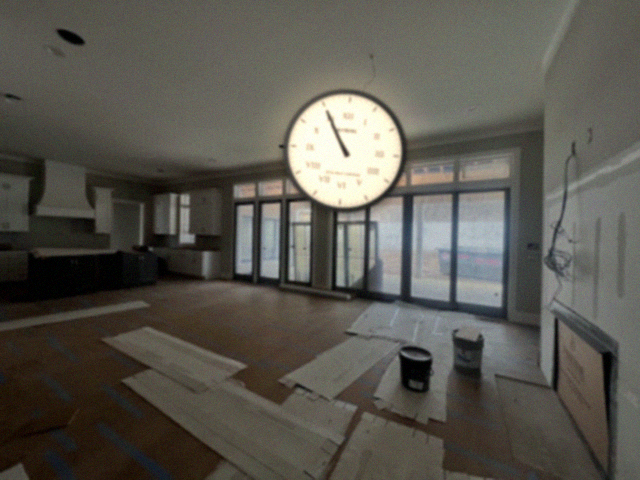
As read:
10:55
